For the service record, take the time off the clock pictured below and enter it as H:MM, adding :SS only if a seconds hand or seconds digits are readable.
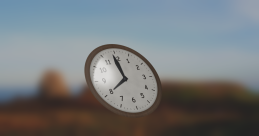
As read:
7:59
